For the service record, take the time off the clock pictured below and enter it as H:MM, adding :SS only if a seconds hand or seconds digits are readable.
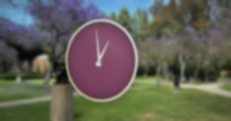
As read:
12:59
